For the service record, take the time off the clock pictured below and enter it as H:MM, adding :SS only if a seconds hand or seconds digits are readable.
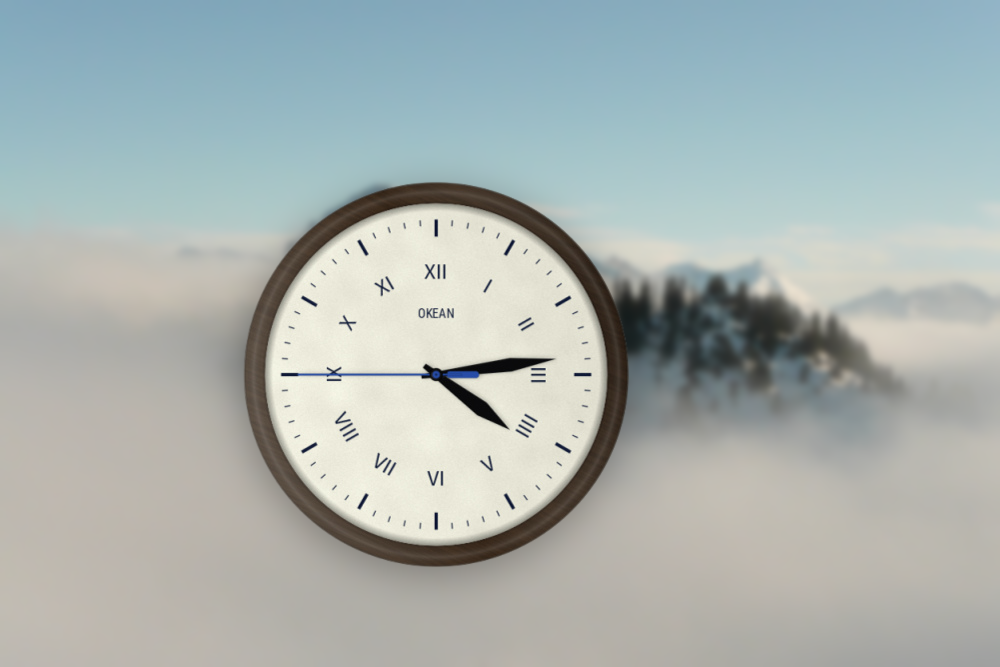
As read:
4:13:45
